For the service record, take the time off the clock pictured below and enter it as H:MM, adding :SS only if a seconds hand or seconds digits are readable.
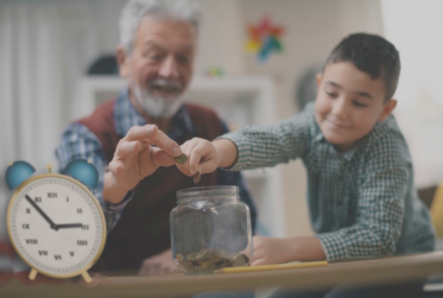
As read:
2:53
